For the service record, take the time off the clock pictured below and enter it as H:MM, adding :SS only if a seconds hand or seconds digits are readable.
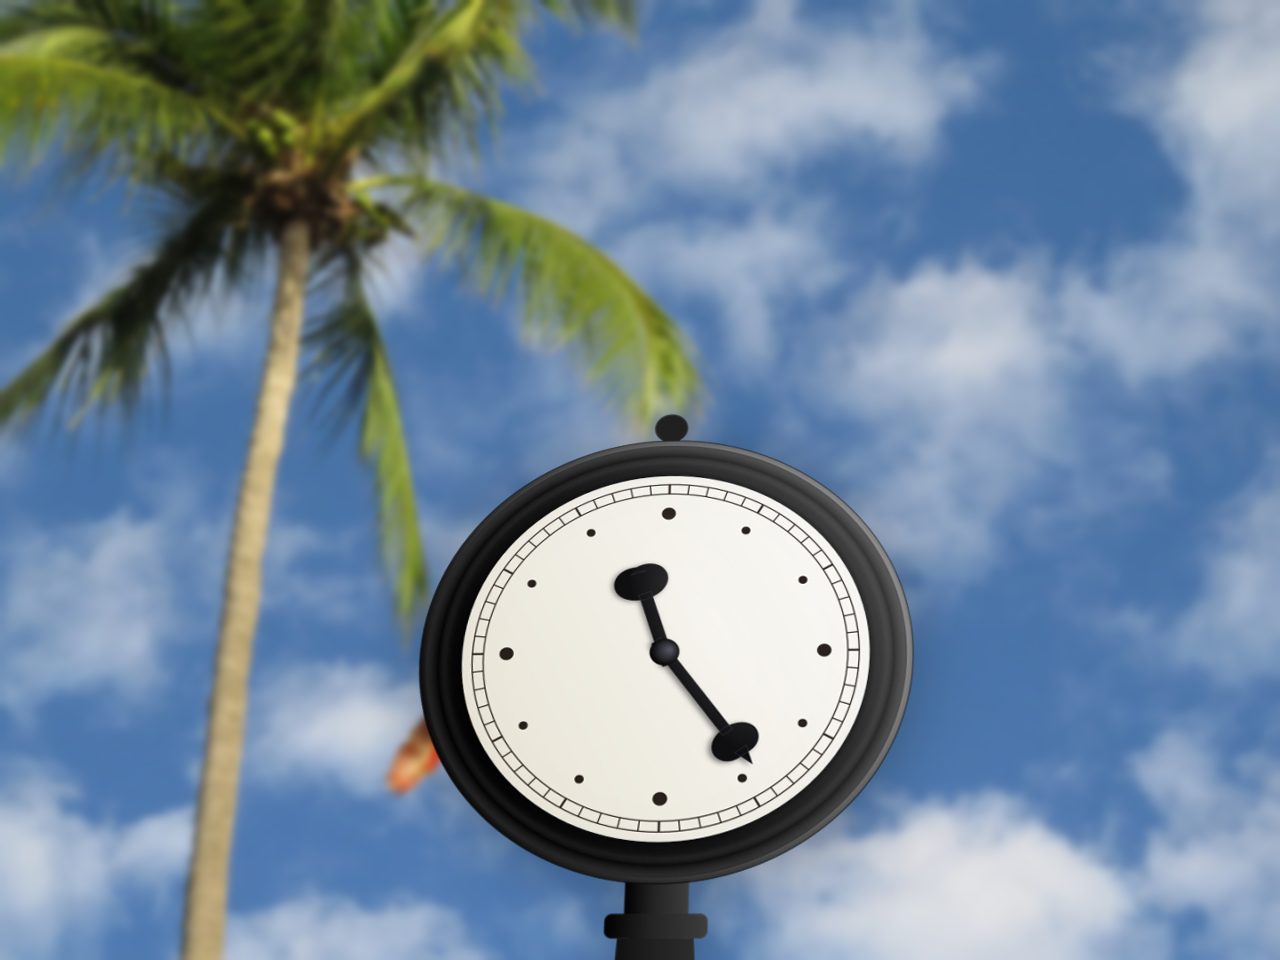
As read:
11:24
